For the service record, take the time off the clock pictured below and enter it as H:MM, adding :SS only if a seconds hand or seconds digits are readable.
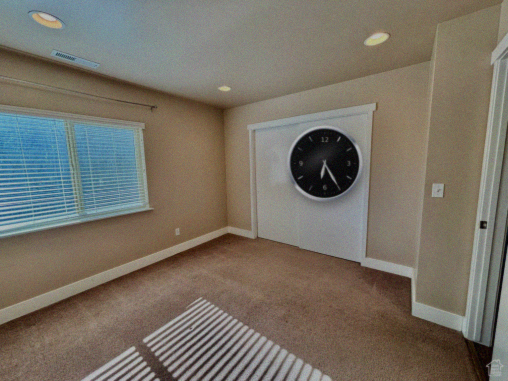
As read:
6:25
